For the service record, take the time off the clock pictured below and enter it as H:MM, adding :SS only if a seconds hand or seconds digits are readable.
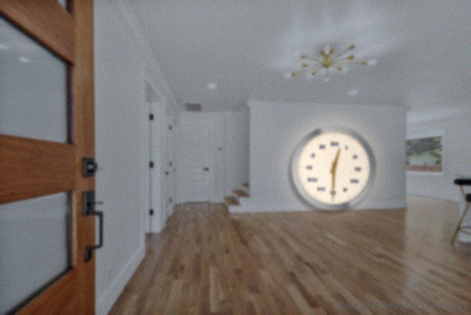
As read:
12:30
